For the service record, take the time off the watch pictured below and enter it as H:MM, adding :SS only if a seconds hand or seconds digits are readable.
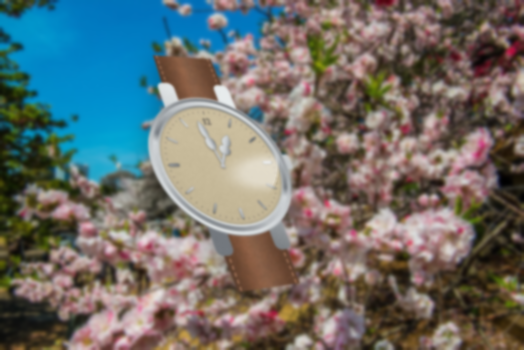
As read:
12:58
